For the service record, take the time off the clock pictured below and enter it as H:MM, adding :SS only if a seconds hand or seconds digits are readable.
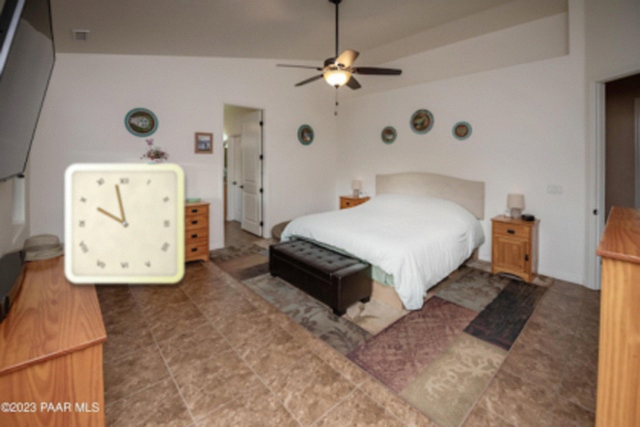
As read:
9:58
